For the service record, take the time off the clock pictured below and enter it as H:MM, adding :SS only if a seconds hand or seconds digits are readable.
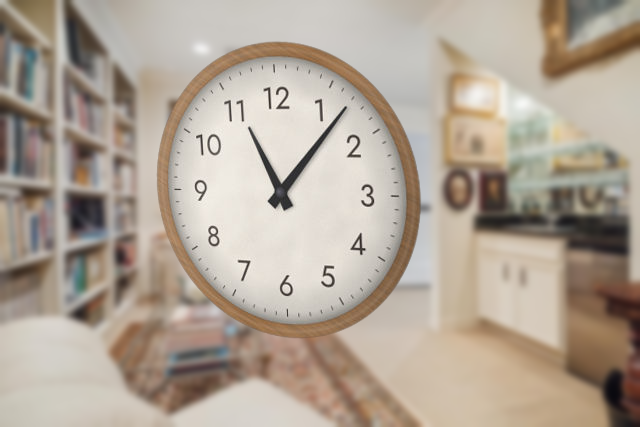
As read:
11:07
